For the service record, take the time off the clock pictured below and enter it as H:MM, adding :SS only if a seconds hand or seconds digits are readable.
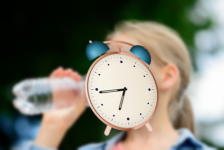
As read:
6:44
